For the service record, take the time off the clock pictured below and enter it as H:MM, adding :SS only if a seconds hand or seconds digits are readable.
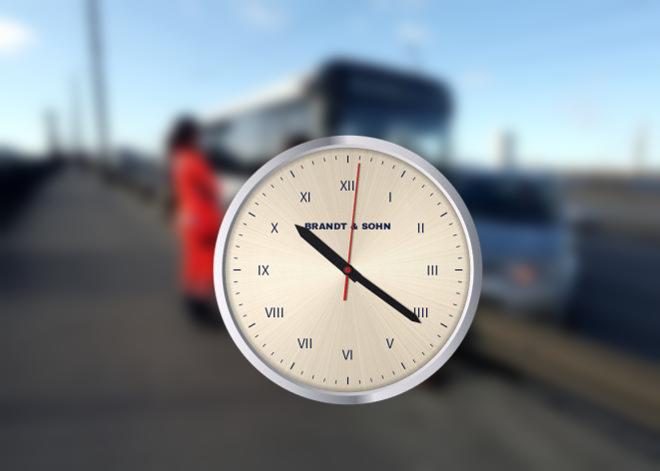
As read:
10:21:01
